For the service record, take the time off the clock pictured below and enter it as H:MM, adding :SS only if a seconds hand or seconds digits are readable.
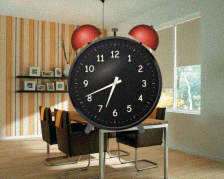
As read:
6:41
